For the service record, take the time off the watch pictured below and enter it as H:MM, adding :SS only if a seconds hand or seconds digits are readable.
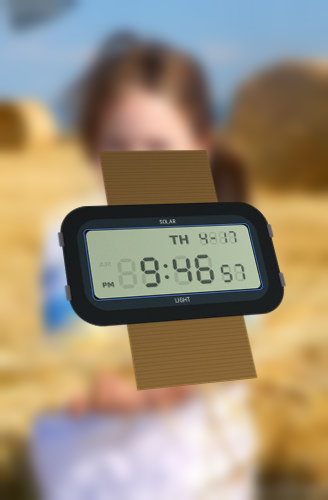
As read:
9:46:57
